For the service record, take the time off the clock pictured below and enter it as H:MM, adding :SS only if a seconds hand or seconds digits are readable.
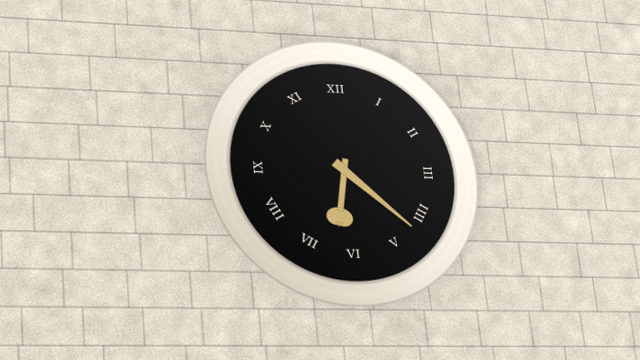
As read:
6:22
